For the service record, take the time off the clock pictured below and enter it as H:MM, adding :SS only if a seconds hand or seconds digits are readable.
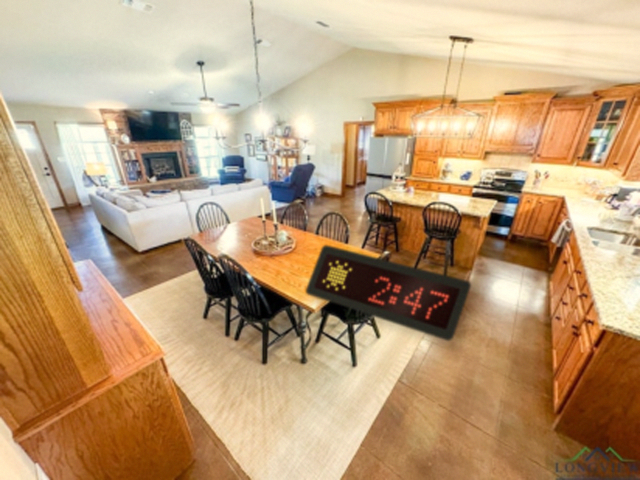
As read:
2:47
